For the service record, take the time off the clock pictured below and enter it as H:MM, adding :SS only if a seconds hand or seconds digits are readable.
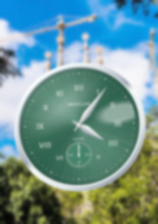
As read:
4:06
